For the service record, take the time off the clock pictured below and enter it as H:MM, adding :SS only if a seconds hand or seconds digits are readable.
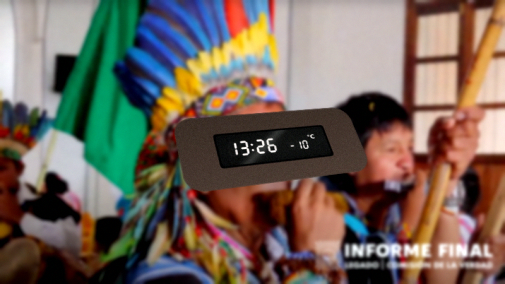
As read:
13:26
